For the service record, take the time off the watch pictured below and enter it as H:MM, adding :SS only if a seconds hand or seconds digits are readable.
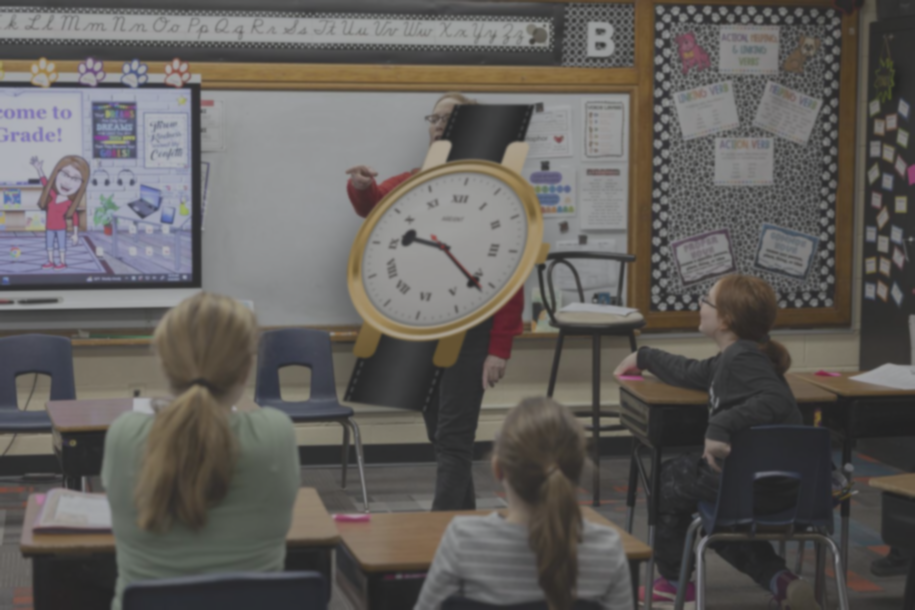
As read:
9:21:21
